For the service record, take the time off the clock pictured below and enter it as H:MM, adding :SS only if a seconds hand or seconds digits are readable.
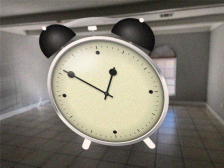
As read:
12:51
